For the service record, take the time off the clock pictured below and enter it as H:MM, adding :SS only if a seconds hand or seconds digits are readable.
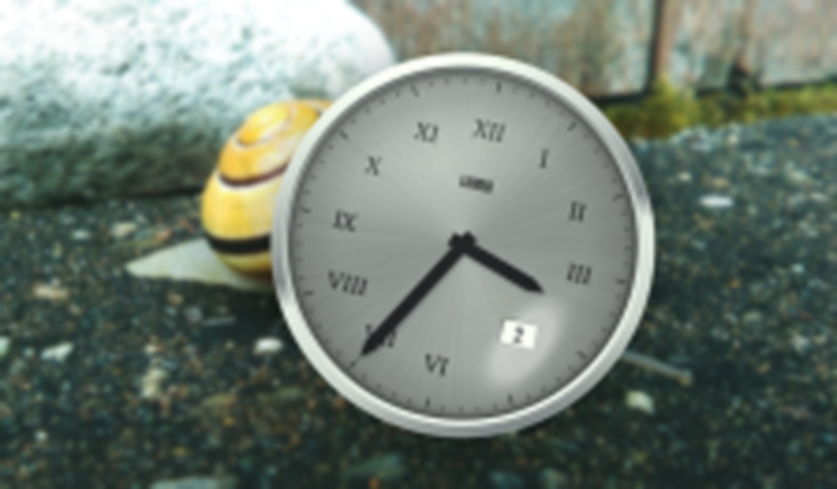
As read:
3:35
